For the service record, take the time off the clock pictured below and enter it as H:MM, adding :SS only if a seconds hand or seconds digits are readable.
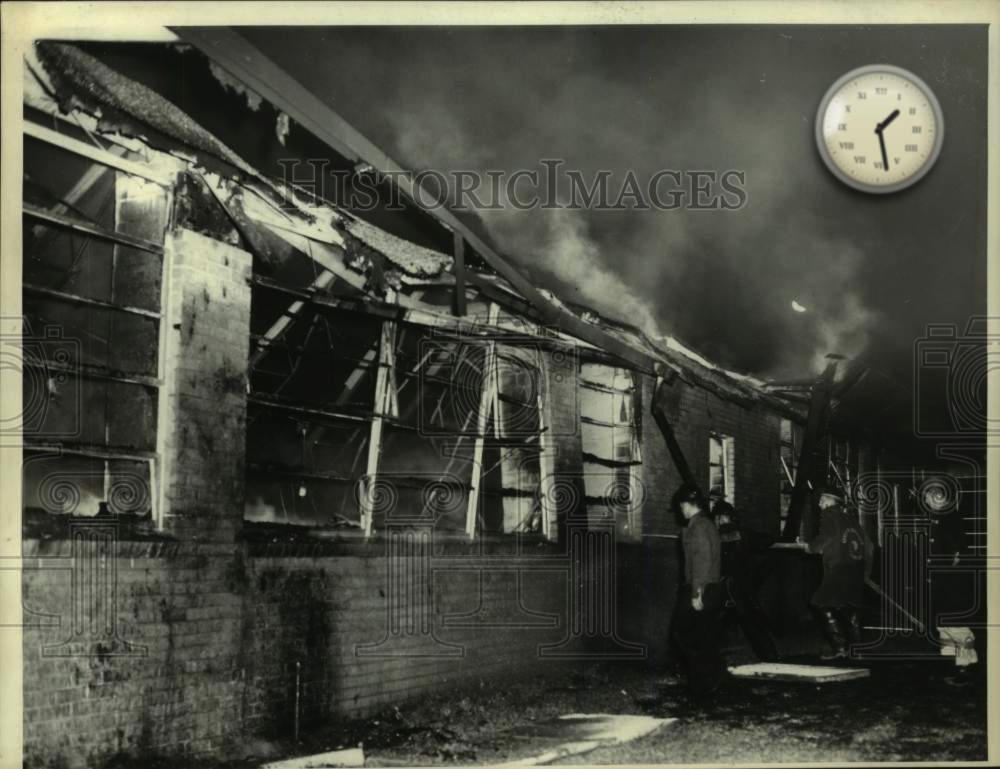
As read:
1:28
